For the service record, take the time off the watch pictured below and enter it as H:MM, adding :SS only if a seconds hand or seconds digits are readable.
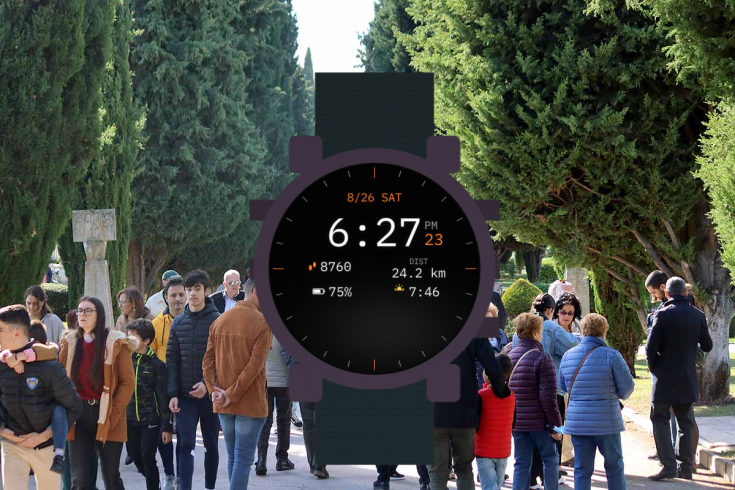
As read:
6:27:23
